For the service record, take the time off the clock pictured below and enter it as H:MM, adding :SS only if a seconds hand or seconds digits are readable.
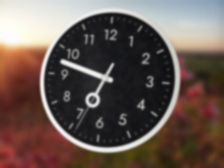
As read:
6:47:34
